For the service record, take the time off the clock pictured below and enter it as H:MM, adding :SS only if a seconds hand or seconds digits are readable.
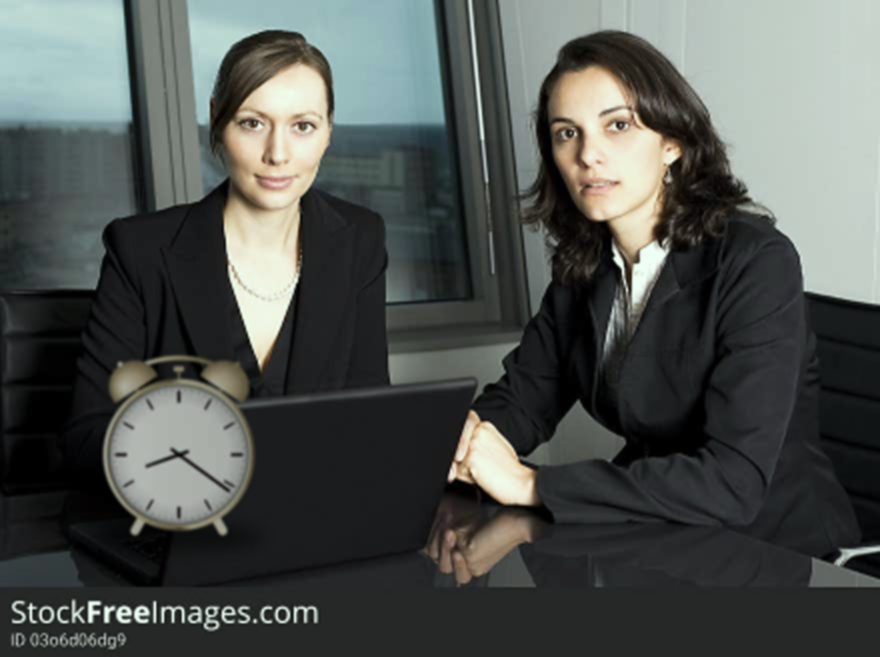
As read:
8:21
